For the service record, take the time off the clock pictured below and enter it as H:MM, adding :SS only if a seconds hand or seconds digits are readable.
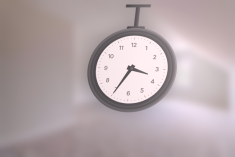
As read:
3:35
